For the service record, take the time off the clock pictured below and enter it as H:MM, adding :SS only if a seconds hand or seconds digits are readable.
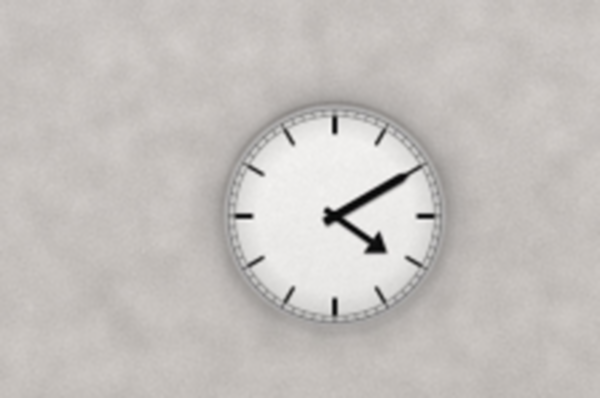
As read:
4:10
